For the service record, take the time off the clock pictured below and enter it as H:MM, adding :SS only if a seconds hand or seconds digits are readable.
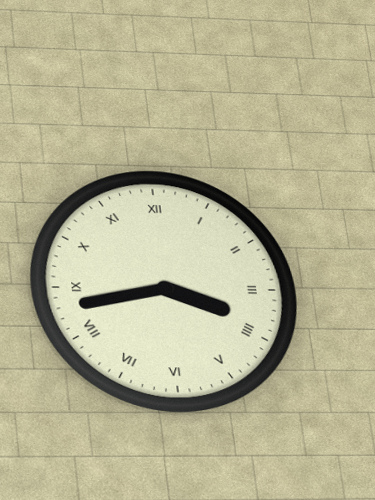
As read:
3:43
